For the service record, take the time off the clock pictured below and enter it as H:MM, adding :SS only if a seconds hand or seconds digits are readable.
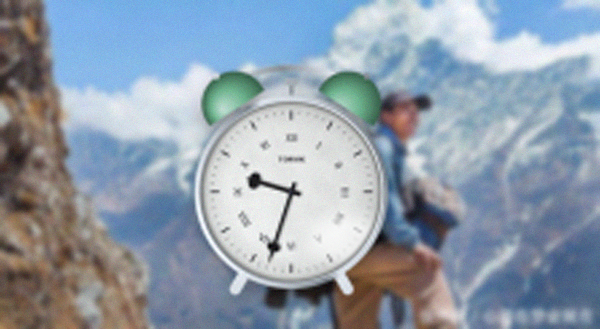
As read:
9:33
